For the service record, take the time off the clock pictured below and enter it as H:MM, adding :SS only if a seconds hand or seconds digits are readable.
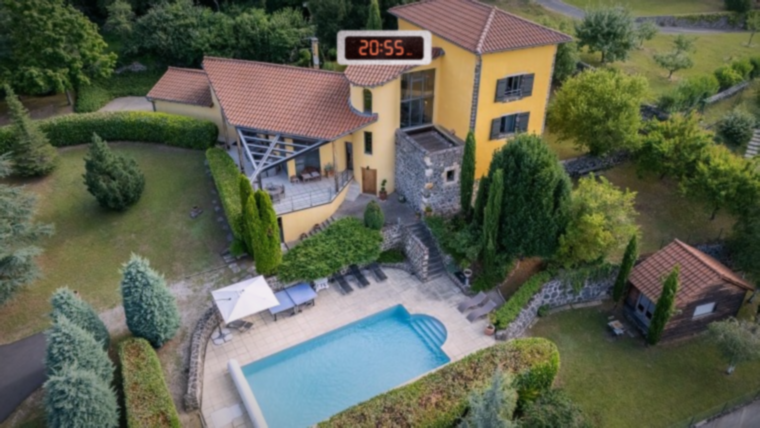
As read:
20:55
